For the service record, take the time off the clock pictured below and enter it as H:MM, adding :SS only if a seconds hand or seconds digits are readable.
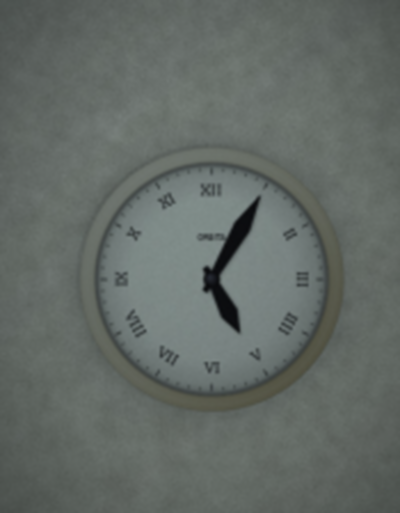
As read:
5:05
